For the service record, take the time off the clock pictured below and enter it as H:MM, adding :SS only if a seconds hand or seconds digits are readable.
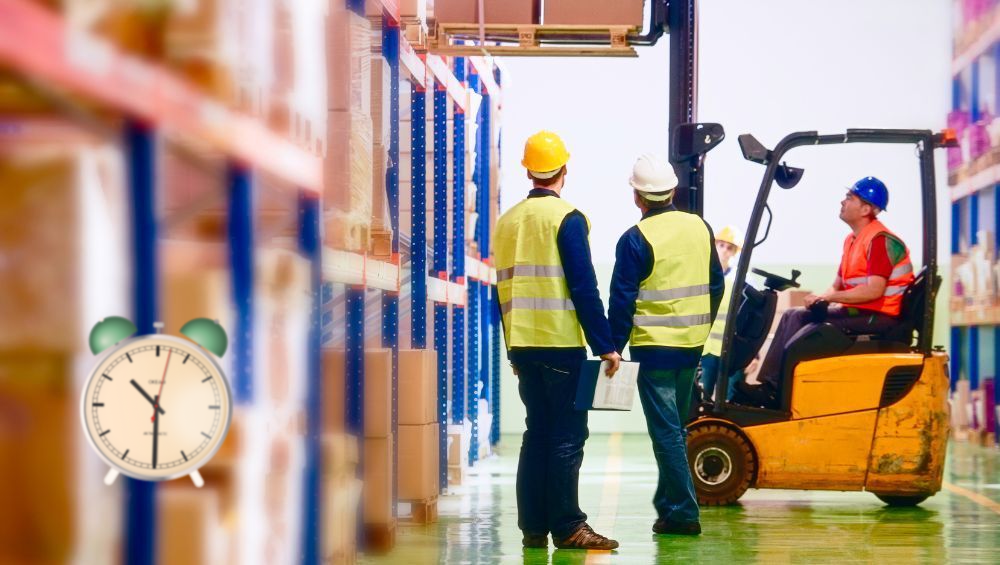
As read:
10:30:02
